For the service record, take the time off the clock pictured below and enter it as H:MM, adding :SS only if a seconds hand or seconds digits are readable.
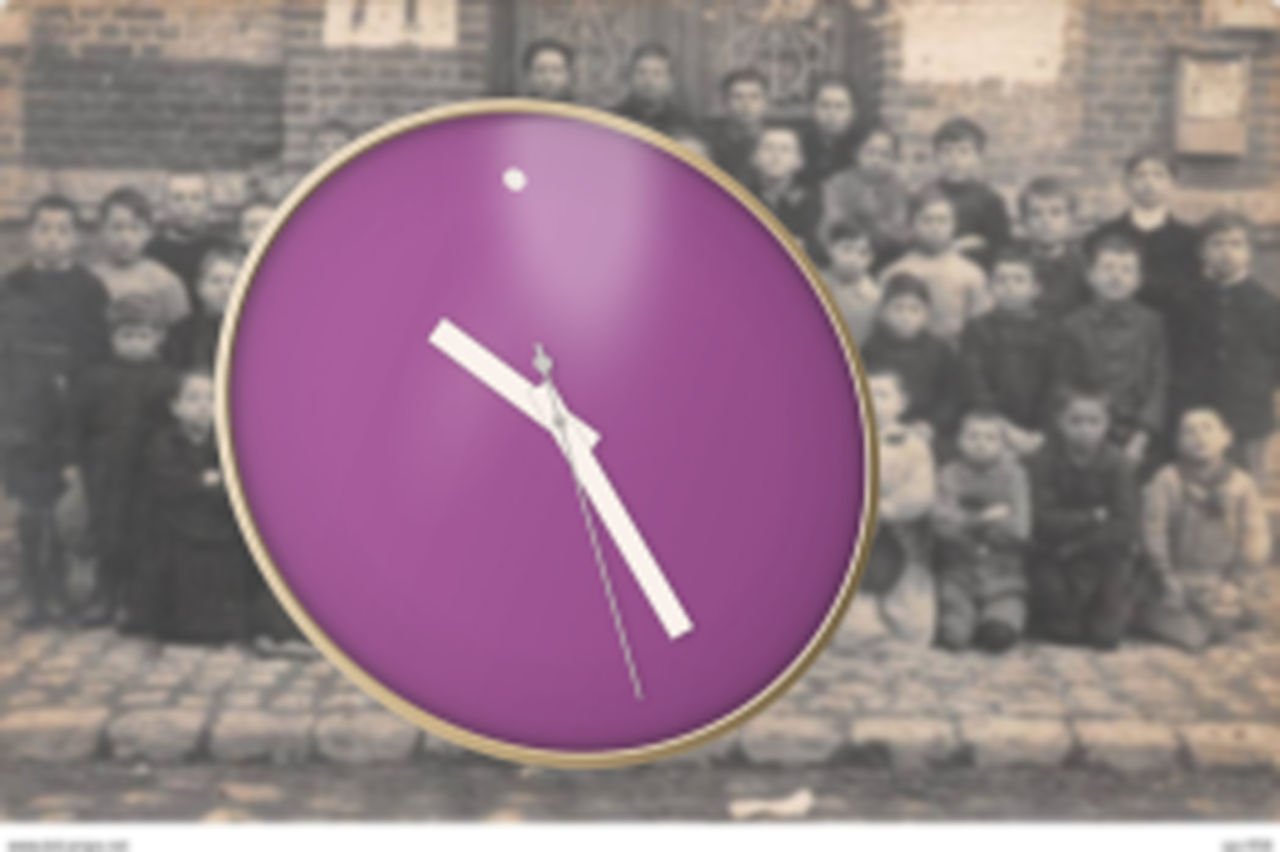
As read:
10:26:29
